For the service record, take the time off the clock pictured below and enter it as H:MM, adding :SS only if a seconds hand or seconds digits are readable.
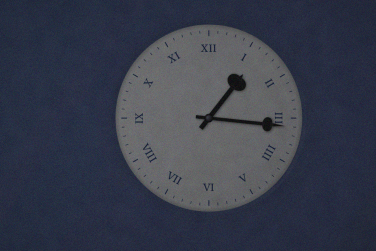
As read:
1:16
